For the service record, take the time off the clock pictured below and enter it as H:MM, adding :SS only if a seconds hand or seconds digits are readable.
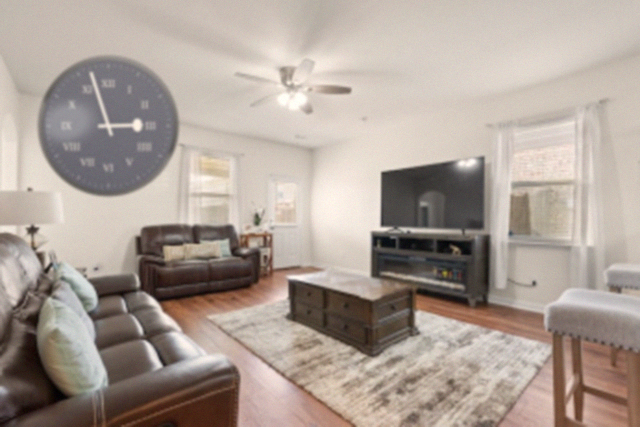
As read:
2:57
